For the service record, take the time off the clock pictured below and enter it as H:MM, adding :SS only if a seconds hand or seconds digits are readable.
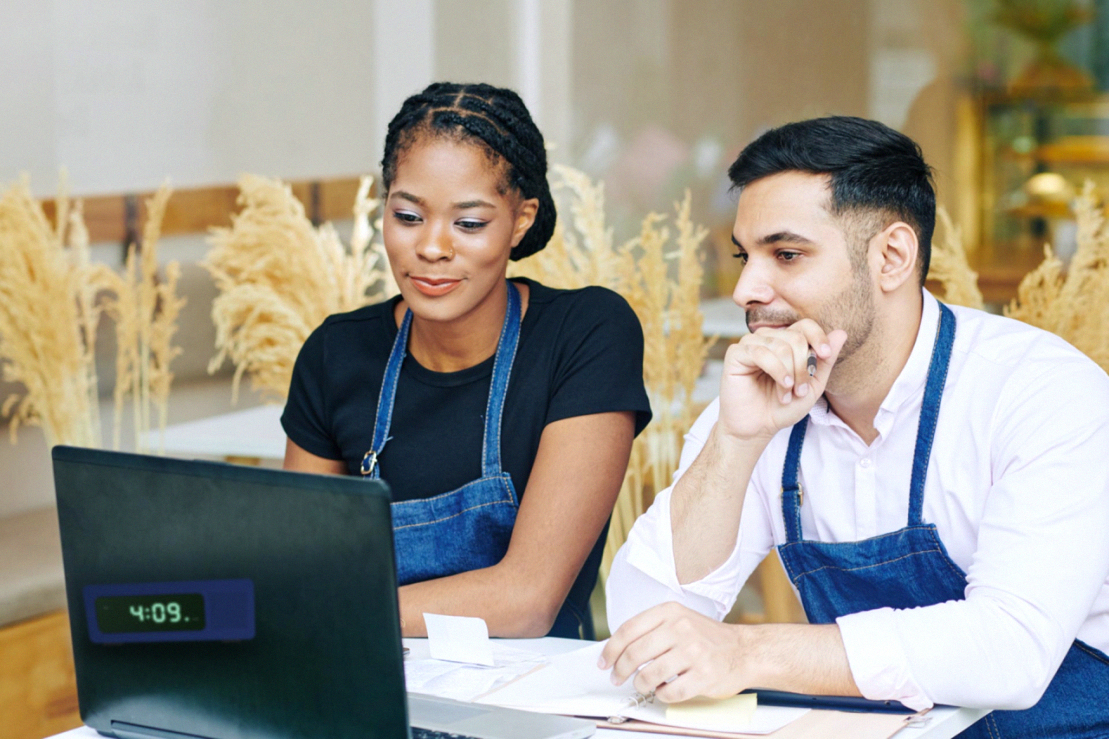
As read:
4:09
